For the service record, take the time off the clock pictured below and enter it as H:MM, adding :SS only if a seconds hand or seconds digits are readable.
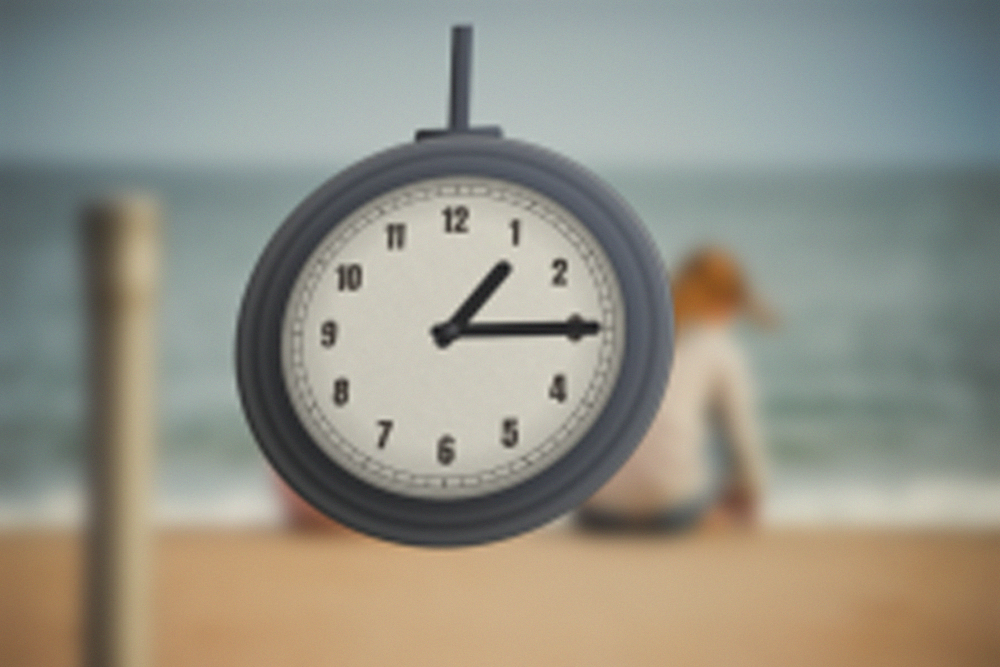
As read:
1:15
